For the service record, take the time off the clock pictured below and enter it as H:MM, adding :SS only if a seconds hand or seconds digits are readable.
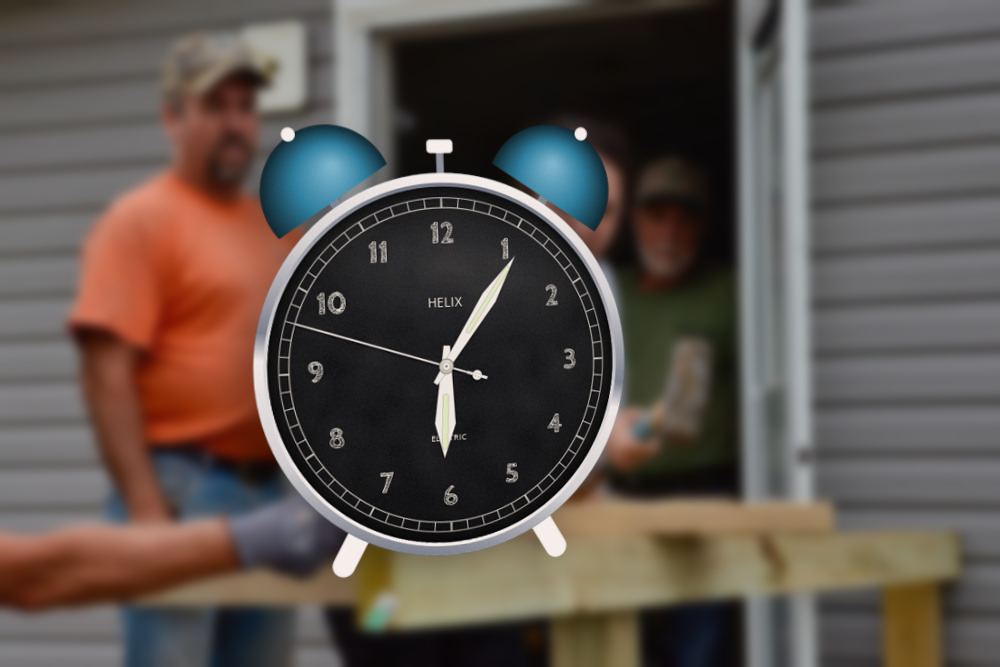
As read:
6:05:48
